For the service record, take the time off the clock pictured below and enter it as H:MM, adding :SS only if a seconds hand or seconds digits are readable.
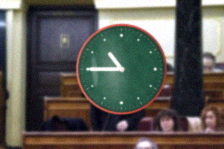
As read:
10:45
